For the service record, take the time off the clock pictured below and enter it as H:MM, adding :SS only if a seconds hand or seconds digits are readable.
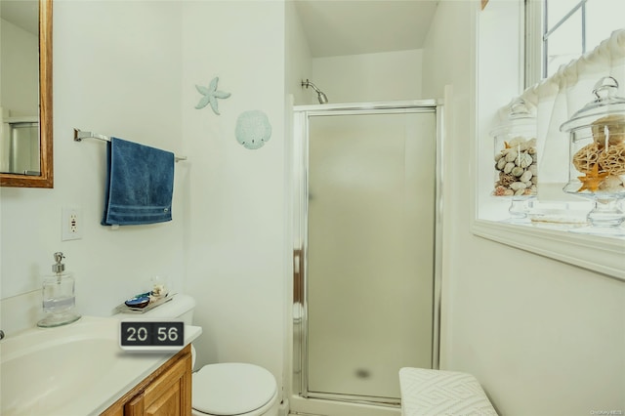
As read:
20:56
